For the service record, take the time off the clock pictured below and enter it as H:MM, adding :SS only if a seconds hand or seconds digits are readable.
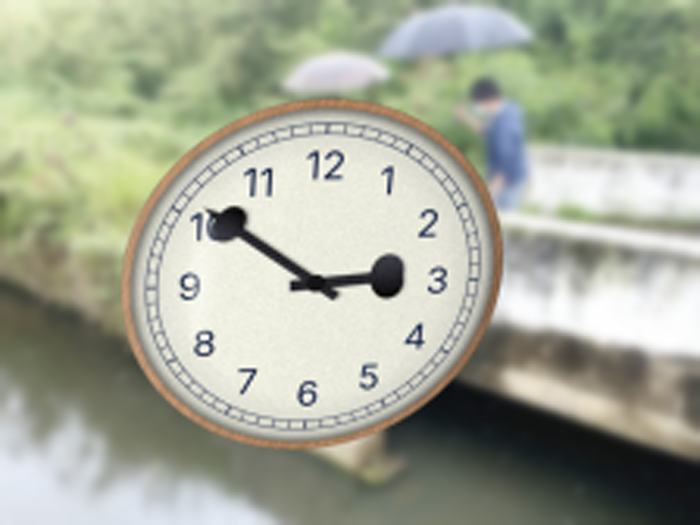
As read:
2:51
